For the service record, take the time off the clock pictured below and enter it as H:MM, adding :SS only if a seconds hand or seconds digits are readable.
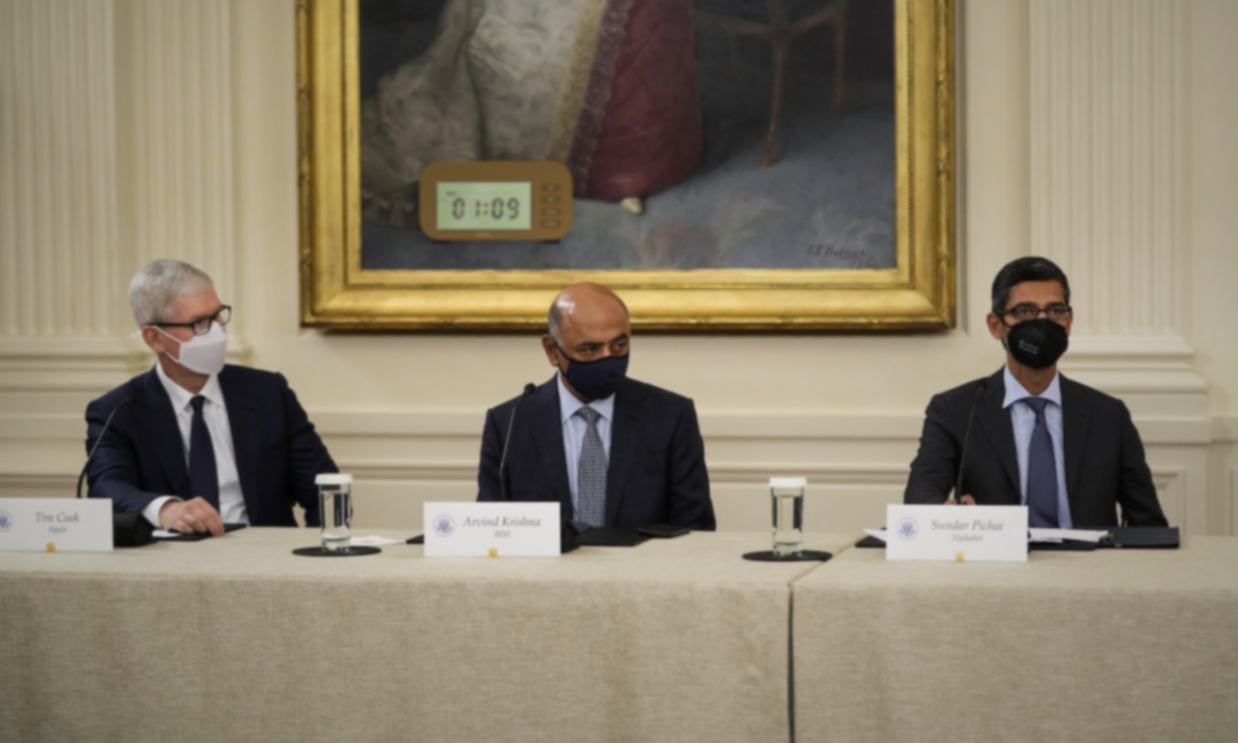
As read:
1:09
